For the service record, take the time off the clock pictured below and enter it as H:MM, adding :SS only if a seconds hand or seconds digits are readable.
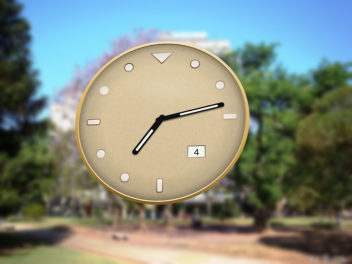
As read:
7:13
